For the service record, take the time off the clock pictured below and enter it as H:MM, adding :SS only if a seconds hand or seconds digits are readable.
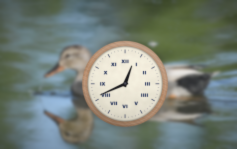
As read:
12:41
